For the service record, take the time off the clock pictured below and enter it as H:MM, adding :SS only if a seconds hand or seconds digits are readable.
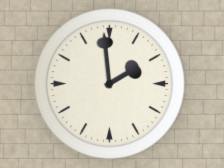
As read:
1:59
